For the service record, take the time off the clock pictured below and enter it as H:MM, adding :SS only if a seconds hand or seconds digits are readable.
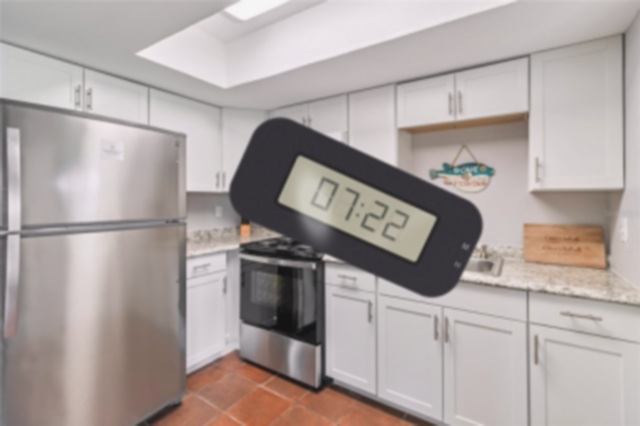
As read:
7:22
